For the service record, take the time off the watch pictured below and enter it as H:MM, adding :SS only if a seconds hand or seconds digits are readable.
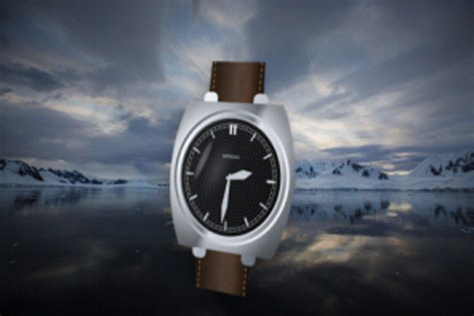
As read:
2:31
